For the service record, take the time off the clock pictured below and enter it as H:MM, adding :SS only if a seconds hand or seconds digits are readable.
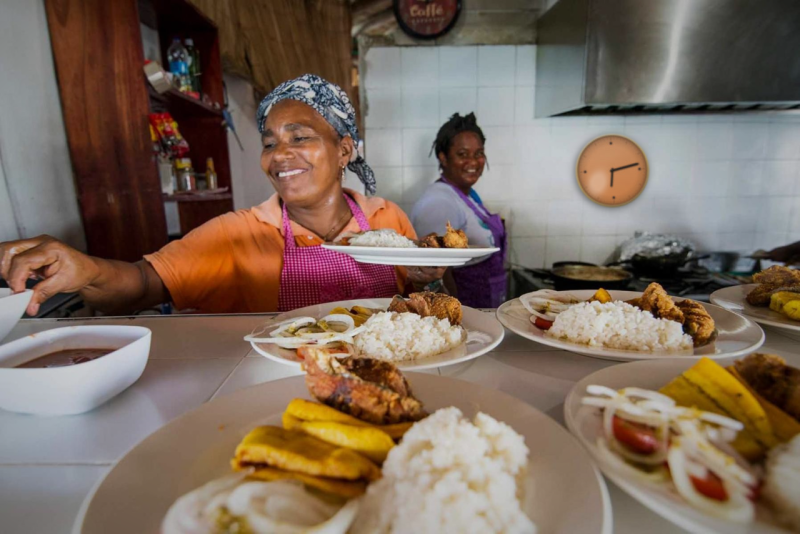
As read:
6:13
